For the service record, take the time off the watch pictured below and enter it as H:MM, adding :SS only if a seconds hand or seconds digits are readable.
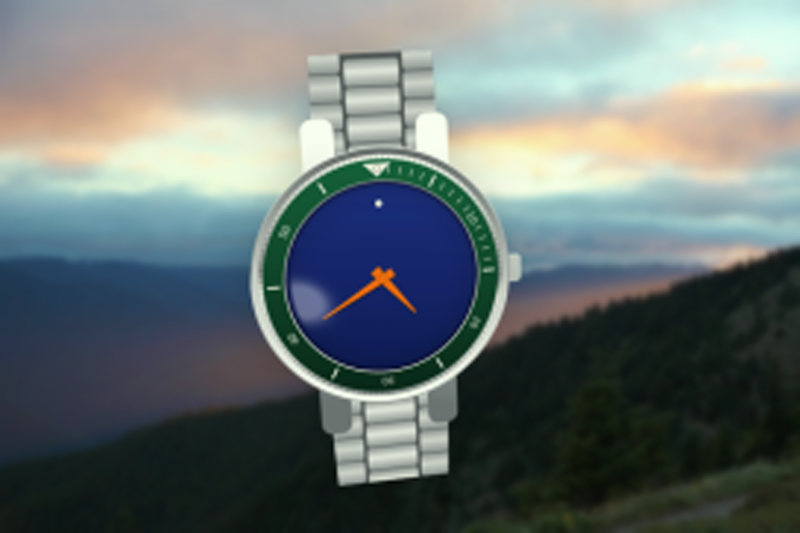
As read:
4:40
